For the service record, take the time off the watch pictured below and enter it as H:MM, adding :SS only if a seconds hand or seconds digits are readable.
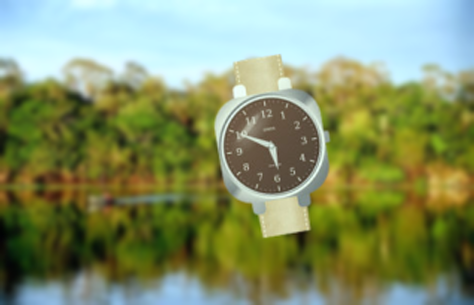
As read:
5:50
